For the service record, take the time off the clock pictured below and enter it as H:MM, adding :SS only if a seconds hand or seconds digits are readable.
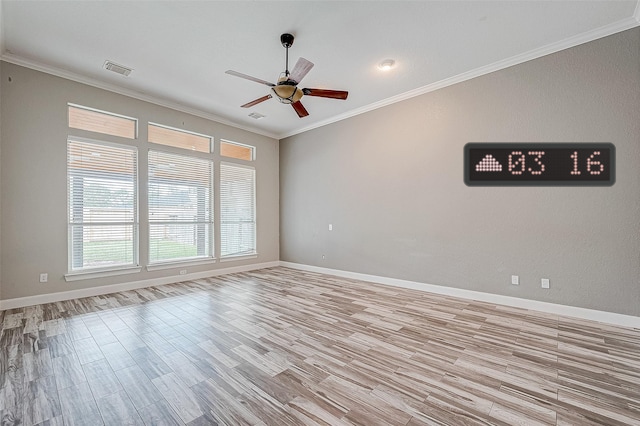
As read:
3:16
